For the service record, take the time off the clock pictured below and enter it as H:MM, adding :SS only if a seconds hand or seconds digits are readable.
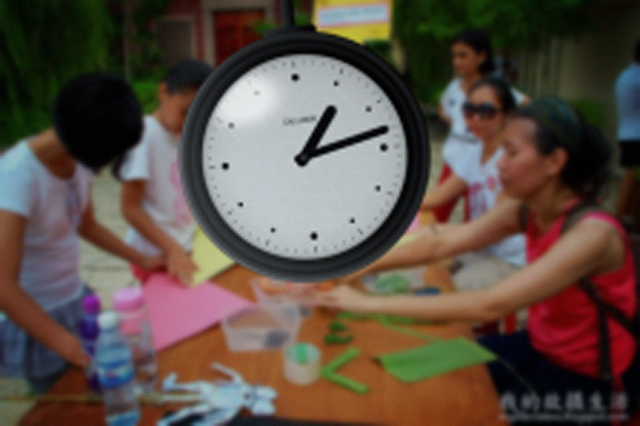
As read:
1:13
